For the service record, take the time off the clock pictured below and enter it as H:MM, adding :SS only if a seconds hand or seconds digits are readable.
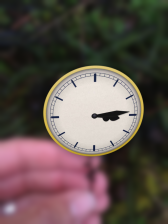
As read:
3:14
